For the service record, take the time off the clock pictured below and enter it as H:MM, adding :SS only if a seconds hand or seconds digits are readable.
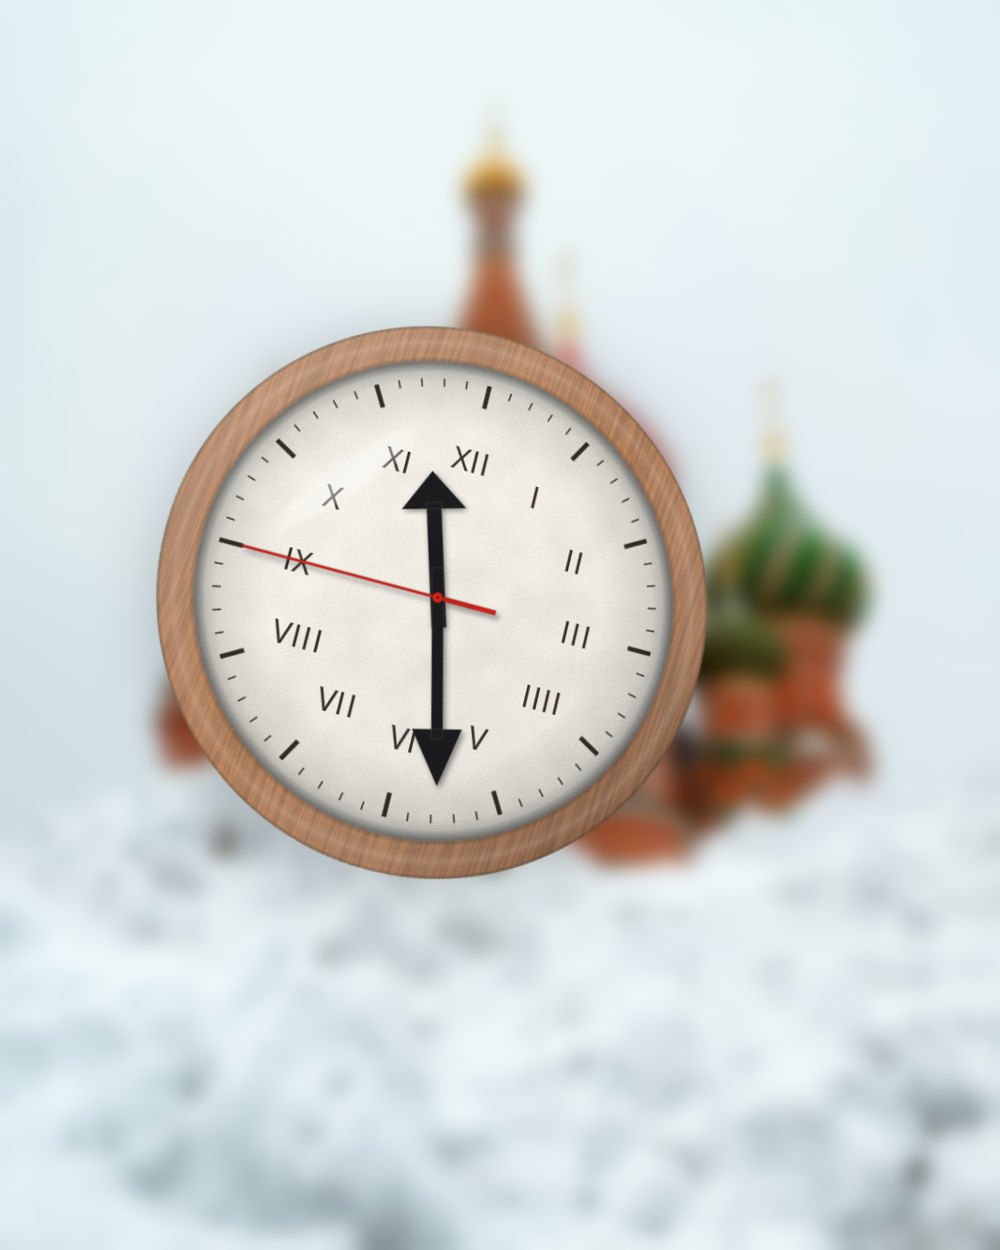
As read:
11:27:45
